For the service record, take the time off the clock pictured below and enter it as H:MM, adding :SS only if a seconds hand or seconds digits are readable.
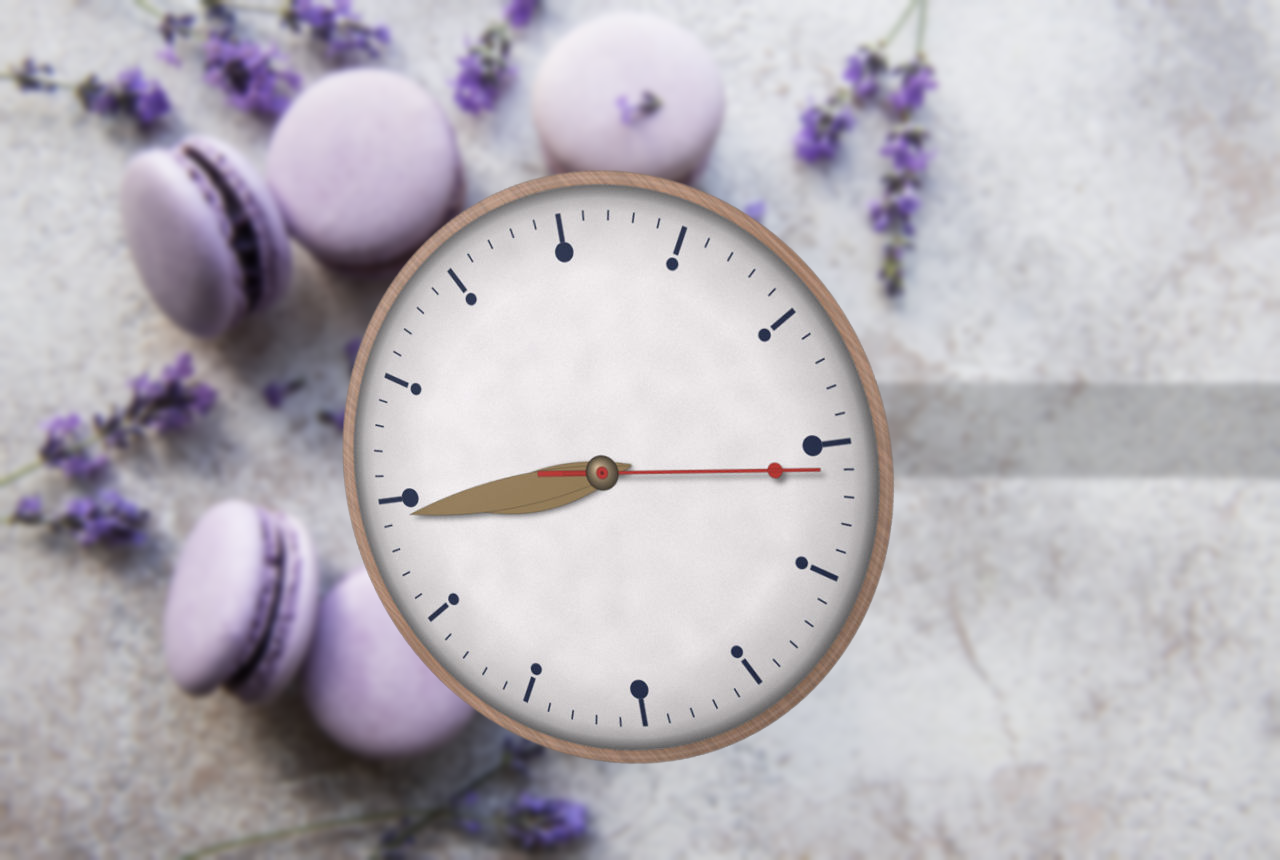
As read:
8:44:16
